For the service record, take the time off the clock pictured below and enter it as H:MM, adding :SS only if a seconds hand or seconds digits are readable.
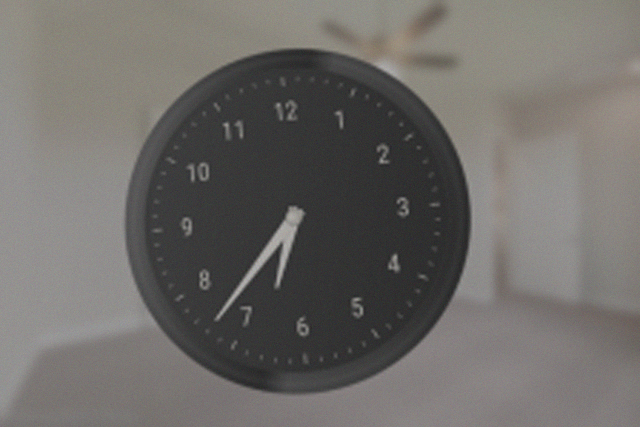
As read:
6:37
